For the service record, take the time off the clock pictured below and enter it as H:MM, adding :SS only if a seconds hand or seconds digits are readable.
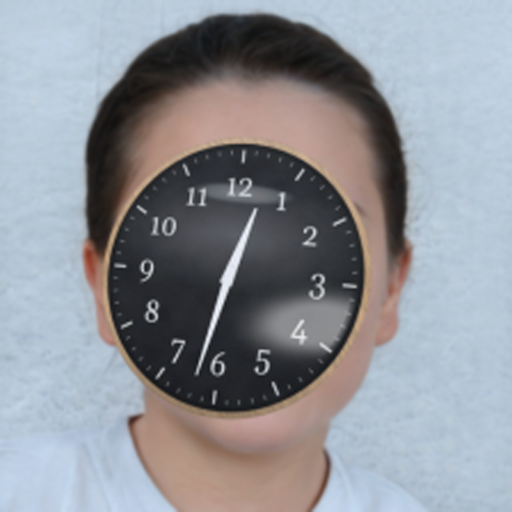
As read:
12:32
